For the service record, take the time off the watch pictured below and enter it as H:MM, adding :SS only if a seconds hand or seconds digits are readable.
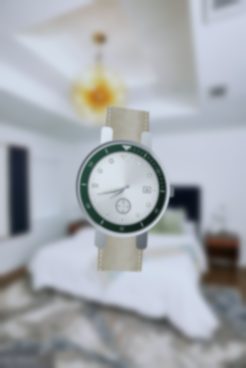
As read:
7:42
